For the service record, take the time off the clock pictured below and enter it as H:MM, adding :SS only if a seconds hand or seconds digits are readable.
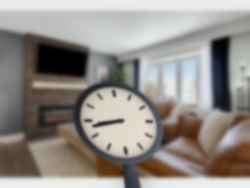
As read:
8:43
